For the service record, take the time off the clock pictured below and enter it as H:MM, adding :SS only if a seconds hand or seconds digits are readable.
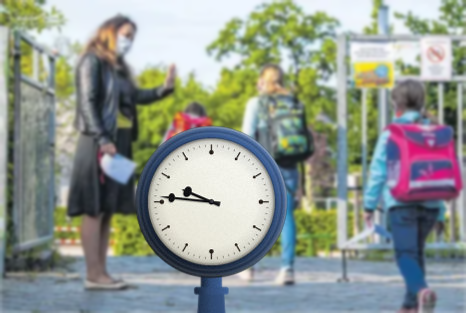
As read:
9:46
